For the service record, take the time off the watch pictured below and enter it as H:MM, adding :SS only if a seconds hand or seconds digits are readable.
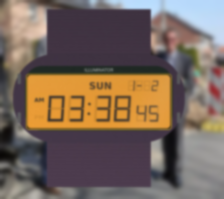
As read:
3:38:45
